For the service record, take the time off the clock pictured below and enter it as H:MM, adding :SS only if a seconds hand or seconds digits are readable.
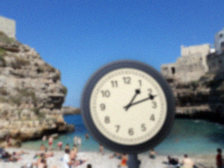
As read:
1:12
